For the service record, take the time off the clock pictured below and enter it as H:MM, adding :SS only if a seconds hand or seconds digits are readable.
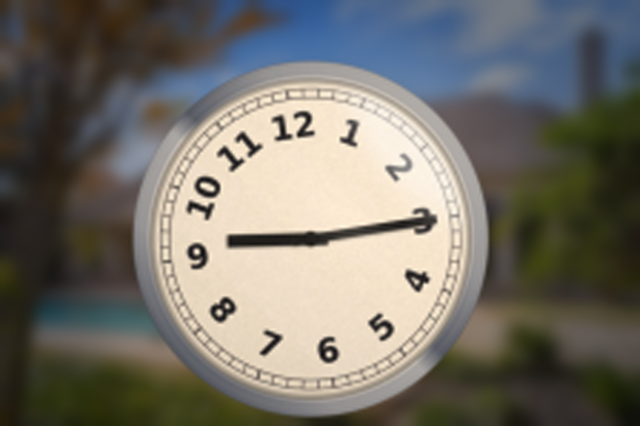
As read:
9:15
